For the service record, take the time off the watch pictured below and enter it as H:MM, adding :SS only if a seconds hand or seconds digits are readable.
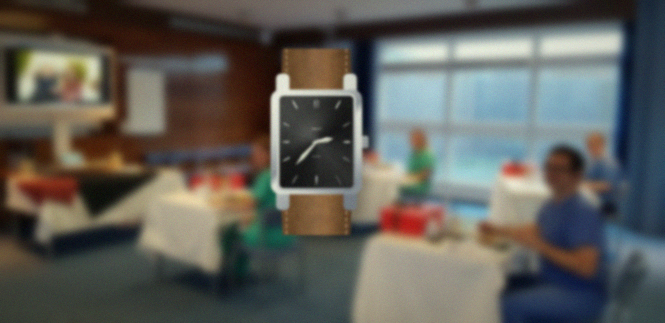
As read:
2:37
